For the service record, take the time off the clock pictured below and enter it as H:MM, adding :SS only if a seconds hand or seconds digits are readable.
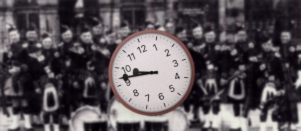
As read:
9:47
